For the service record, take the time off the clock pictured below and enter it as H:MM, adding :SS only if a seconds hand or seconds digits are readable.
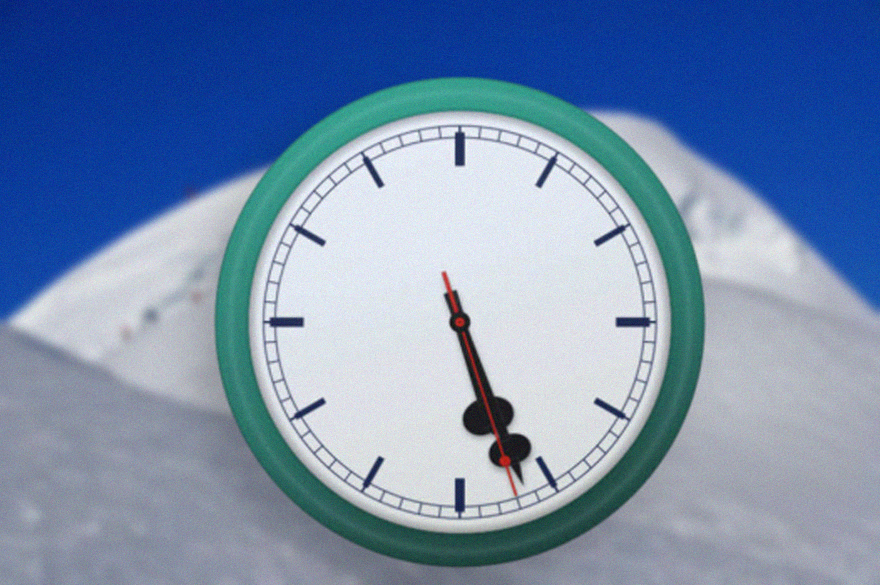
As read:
5:26:27
